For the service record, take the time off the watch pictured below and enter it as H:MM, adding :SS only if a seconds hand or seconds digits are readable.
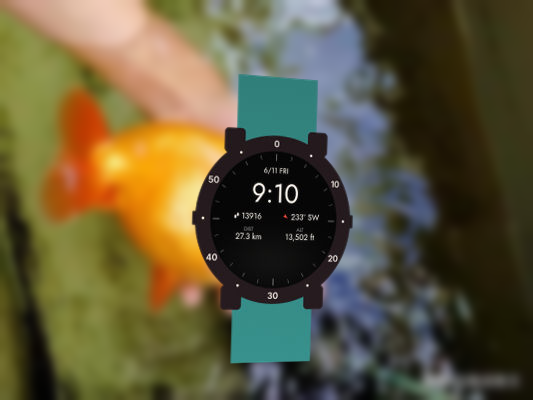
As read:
9:10
